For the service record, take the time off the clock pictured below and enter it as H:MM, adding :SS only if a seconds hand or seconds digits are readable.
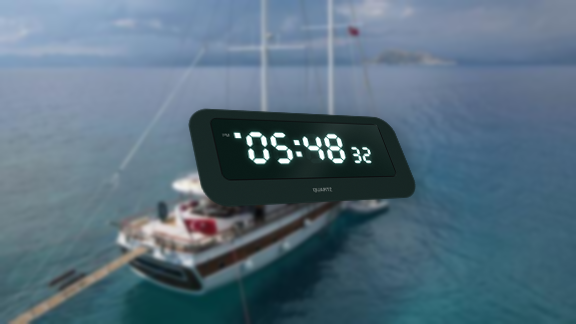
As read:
5:48:32
